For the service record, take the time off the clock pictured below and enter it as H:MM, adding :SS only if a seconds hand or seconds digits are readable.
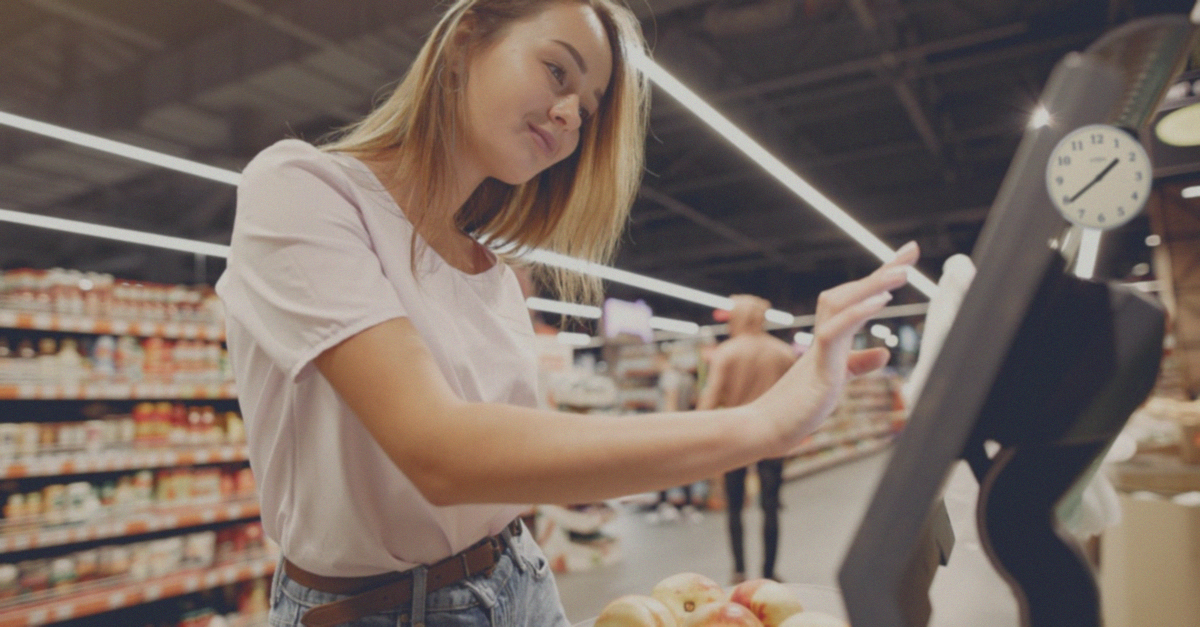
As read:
1:39
